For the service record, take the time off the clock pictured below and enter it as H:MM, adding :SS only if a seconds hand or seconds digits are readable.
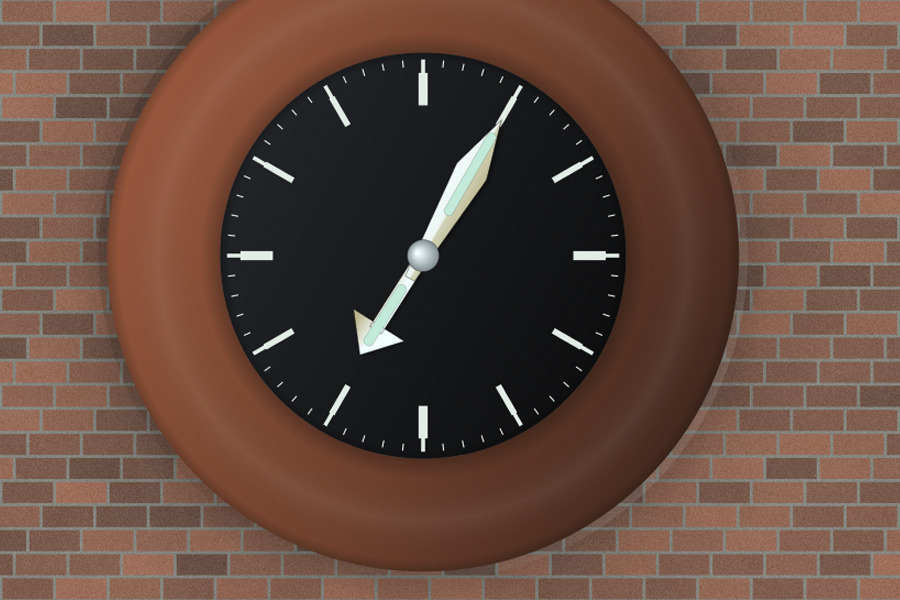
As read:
7:05
